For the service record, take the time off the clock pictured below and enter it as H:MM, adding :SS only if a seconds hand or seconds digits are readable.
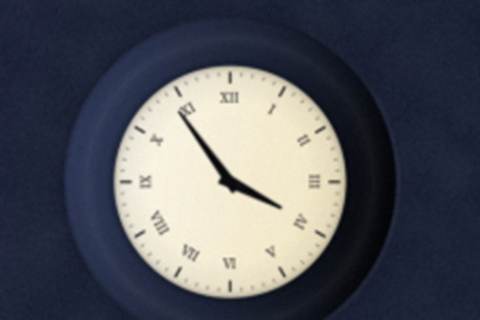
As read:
3:54
